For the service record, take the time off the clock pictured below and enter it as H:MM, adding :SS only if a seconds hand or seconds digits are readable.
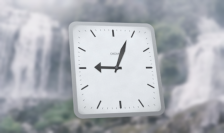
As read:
9:04
